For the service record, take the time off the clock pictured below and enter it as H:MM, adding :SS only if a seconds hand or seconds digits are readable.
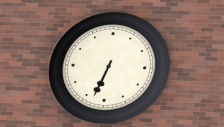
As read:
6:33
